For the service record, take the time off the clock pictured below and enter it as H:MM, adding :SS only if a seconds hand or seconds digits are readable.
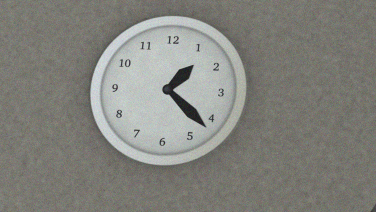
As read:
1:22
